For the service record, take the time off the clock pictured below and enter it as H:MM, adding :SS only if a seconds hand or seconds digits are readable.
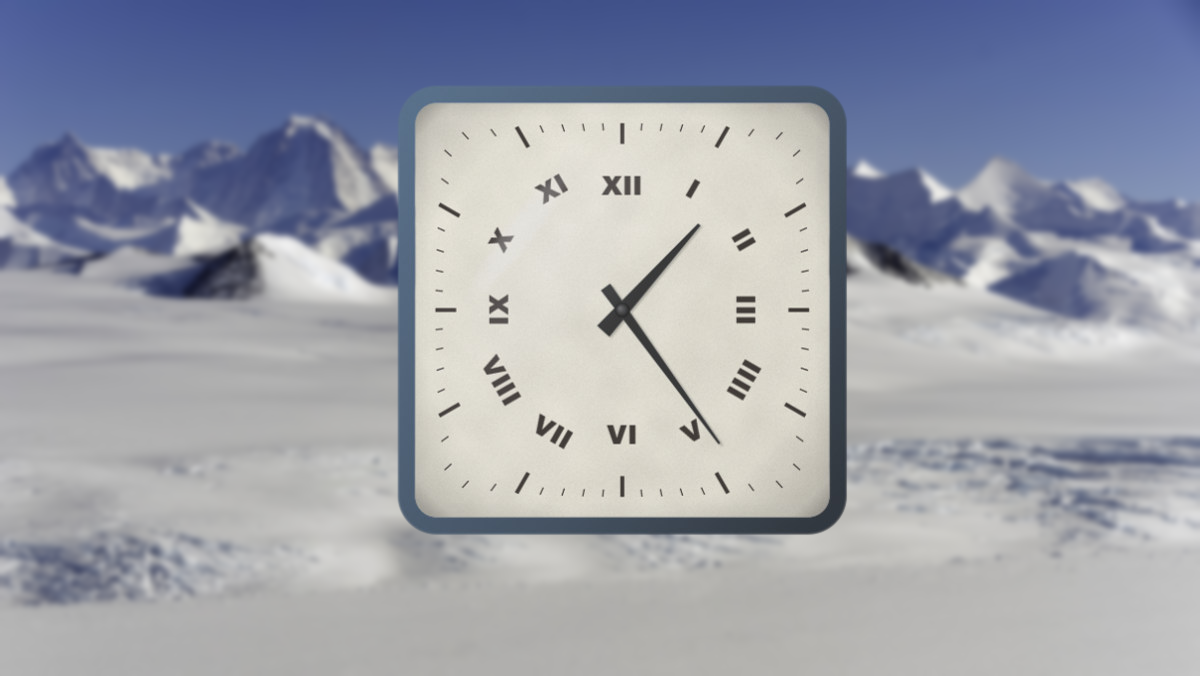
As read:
1:24
